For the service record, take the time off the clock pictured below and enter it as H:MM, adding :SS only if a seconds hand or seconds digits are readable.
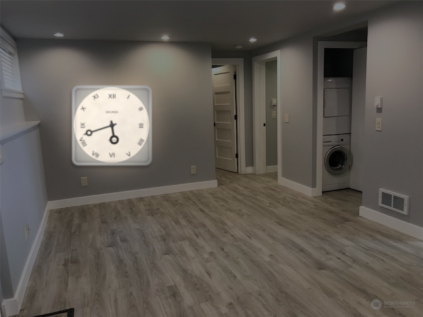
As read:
5:42
